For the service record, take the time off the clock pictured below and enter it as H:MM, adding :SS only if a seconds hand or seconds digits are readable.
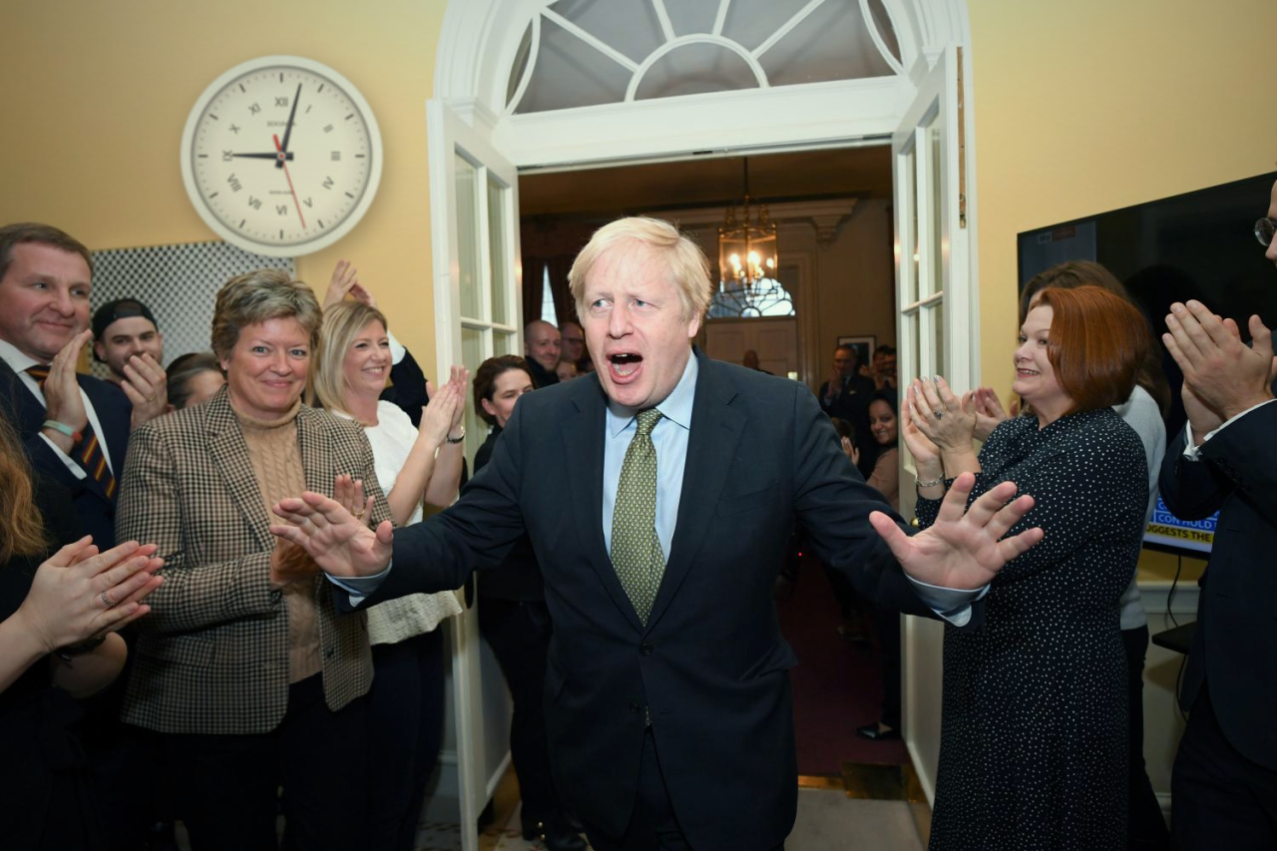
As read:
9:02:27
